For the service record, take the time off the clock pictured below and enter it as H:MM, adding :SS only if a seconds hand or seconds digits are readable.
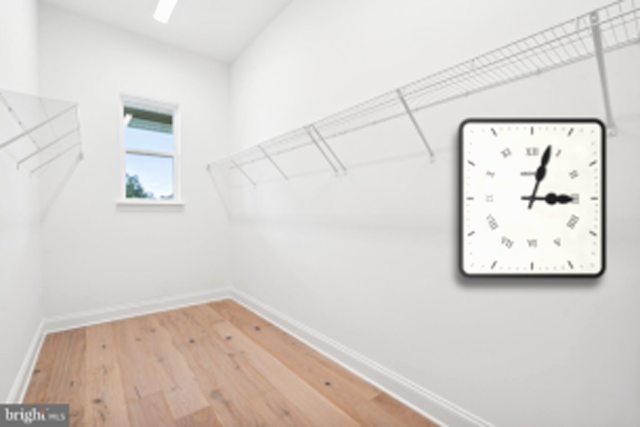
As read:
3:03
